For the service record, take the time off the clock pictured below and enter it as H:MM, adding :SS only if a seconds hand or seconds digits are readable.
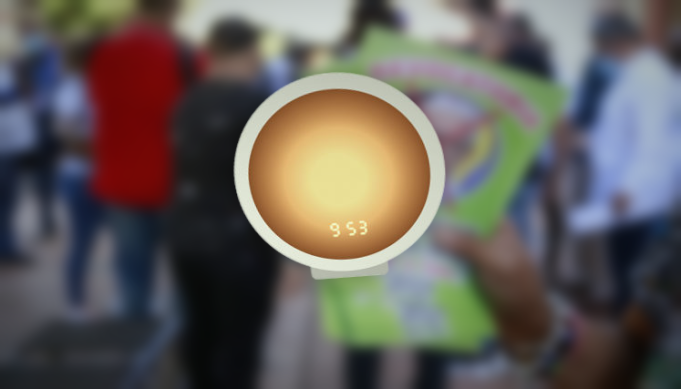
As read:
9:53
